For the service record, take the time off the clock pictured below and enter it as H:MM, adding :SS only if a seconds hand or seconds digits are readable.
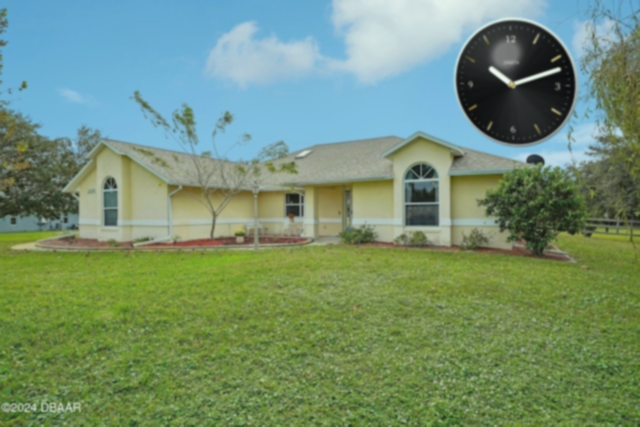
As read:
10:12
